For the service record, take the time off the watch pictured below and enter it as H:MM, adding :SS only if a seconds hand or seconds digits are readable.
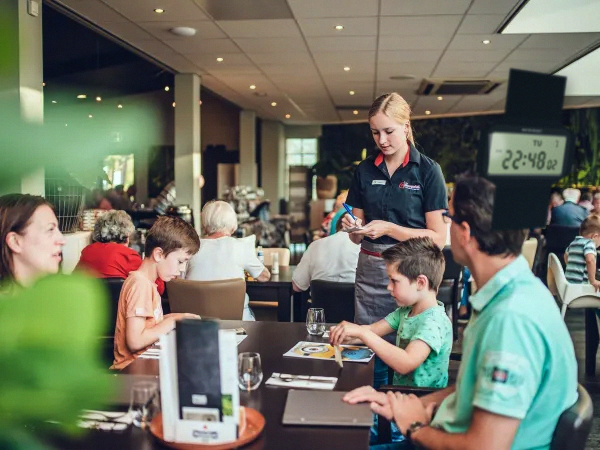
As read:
22:48
